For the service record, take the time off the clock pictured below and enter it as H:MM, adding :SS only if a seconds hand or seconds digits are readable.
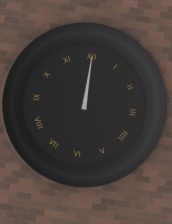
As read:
12:00
